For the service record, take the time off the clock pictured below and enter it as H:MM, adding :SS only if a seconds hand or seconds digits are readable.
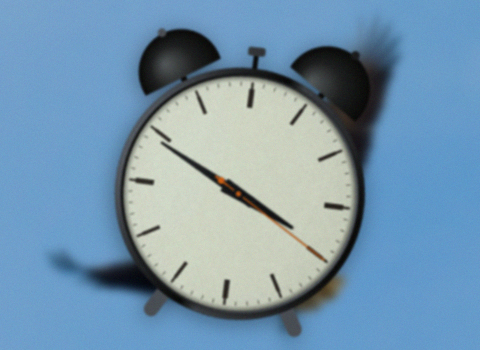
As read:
3:49:20
